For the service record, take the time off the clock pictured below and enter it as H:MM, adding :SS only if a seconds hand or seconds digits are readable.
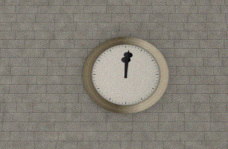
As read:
12:01
